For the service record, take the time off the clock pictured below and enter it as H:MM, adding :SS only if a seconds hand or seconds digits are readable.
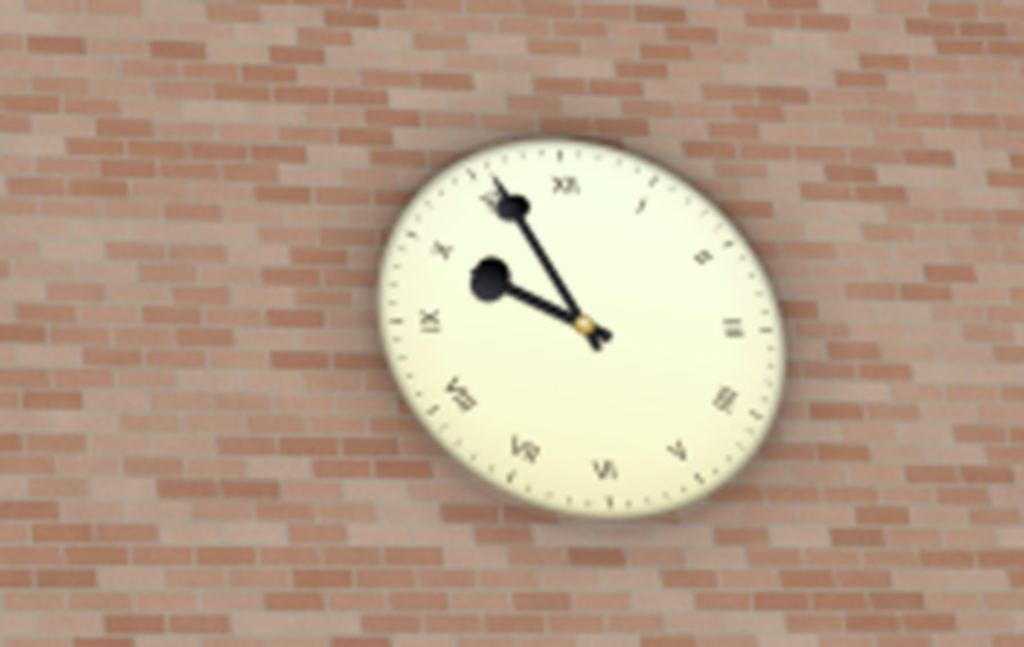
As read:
9:56
